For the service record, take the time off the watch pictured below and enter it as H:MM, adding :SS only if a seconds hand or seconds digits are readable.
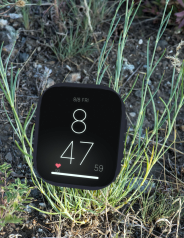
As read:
8:47:59
